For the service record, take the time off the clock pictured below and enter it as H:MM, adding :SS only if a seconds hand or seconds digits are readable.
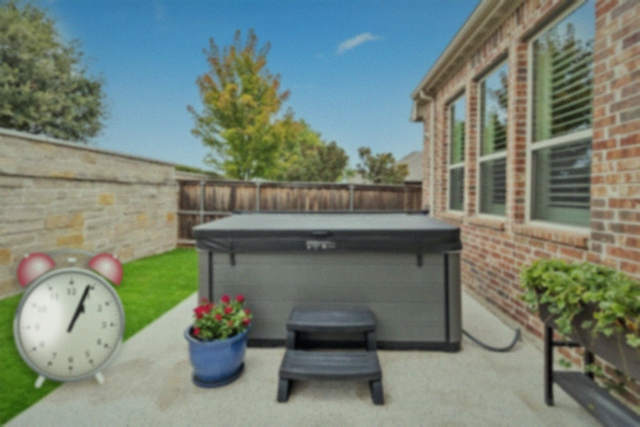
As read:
1:04
